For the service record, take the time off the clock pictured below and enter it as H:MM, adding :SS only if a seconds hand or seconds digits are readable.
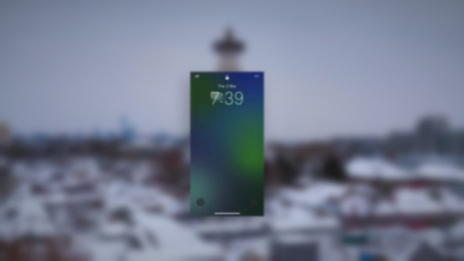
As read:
7:39
